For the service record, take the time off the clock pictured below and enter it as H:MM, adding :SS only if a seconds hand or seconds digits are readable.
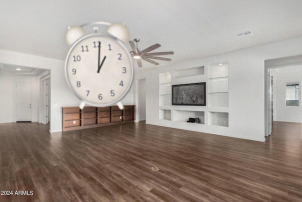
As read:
1:01
